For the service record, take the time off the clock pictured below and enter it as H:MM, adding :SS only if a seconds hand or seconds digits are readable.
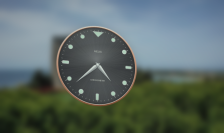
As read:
4:38
